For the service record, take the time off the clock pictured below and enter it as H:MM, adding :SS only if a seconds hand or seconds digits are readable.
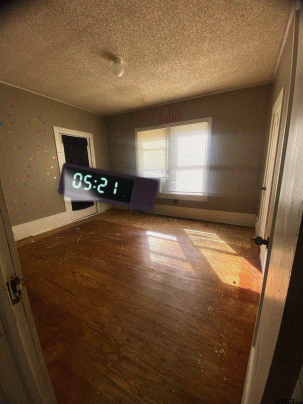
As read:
5:21
